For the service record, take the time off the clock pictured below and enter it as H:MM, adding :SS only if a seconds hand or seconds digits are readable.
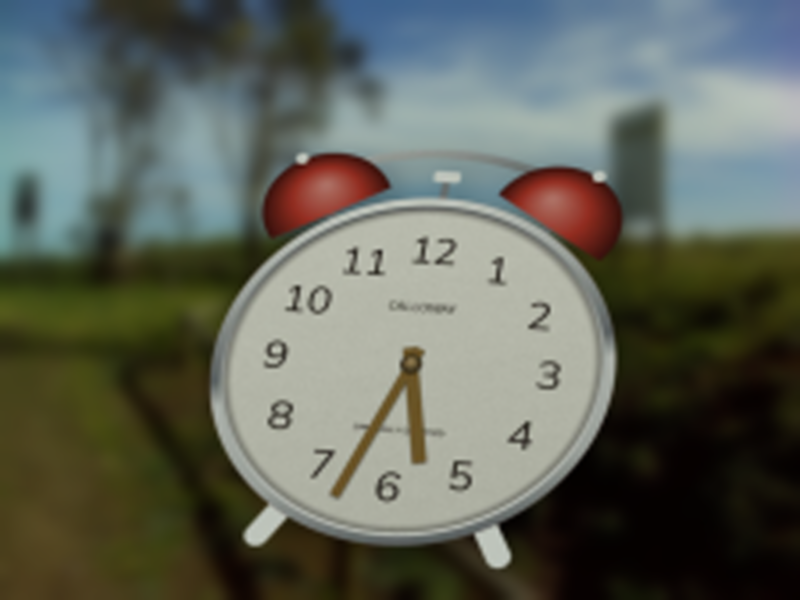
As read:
5:33
